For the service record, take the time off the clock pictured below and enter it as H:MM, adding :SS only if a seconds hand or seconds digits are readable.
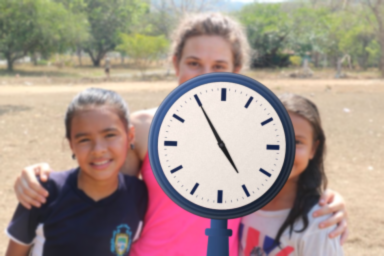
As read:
4:55
